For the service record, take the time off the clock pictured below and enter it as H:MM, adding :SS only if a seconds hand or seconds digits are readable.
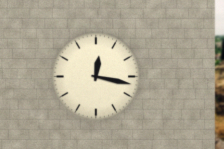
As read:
12:17
